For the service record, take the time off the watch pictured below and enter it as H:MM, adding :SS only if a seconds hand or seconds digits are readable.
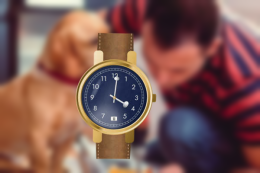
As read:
4:01
